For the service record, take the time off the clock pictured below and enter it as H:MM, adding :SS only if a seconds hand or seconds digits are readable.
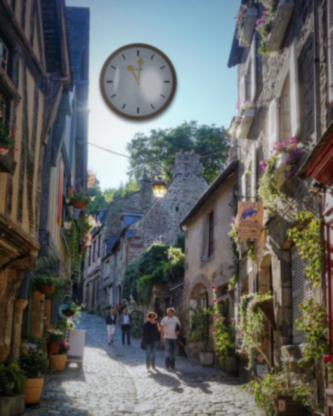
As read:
11:01
